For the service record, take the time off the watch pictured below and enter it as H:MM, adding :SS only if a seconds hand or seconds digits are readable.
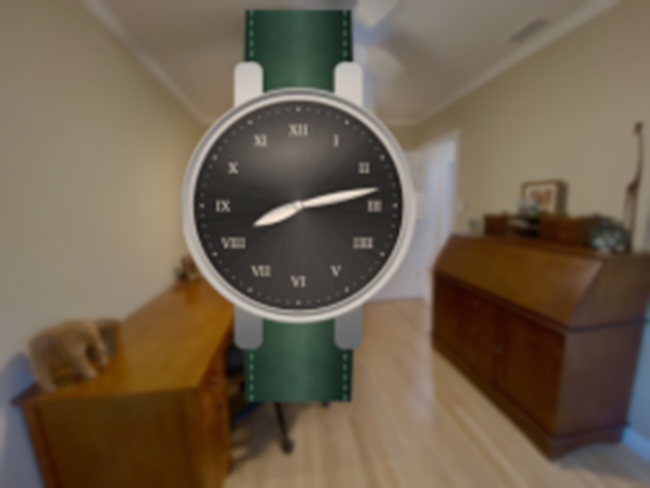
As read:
8:13
